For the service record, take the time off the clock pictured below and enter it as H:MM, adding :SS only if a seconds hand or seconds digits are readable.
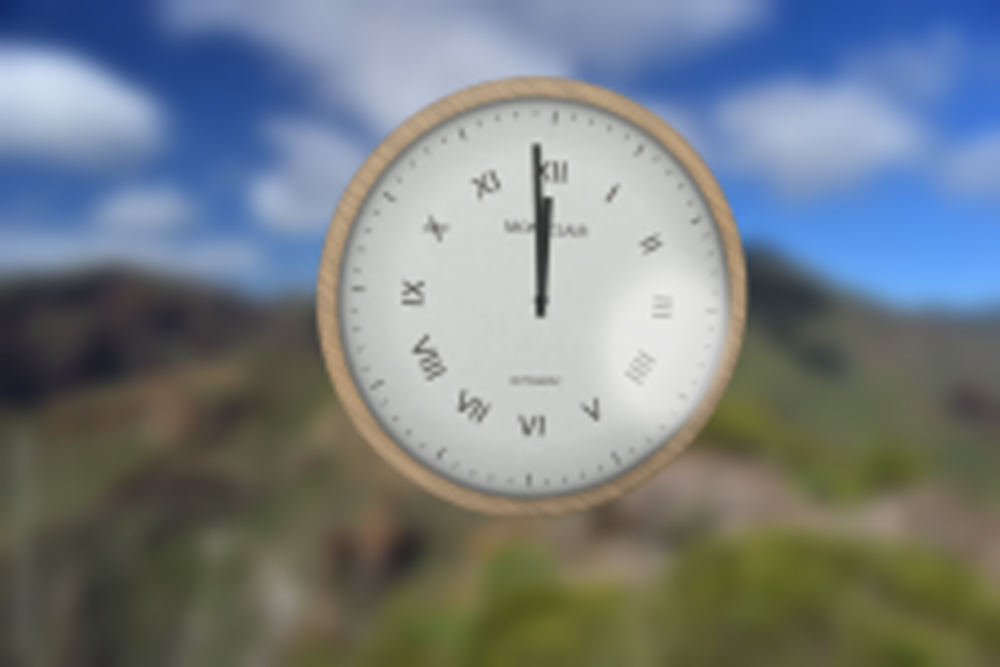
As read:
11:59
